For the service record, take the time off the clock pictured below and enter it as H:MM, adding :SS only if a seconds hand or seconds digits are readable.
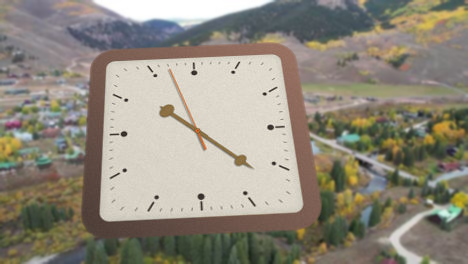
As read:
10:21:57
